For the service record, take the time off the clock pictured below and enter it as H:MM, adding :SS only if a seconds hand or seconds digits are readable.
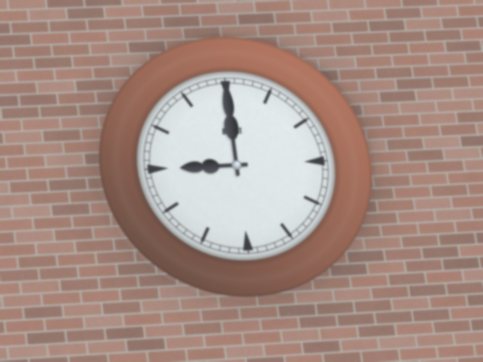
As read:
9:00
